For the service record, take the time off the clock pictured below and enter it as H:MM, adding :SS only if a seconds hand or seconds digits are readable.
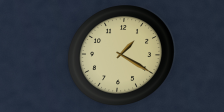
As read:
1:20
